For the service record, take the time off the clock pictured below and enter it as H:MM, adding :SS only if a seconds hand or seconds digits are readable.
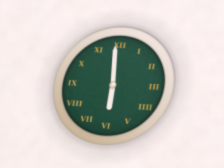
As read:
5:59
